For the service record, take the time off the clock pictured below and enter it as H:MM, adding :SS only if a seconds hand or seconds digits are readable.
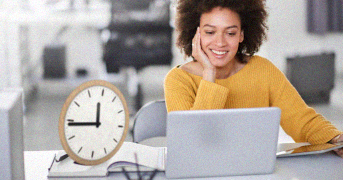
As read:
11:44
